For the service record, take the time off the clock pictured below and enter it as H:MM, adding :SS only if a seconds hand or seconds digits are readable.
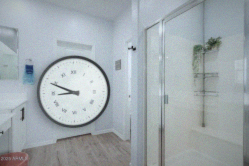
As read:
8:49
